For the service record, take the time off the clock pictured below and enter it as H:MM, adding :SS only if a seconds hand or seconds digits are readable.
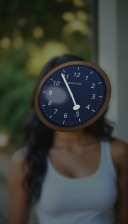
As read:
4:54
